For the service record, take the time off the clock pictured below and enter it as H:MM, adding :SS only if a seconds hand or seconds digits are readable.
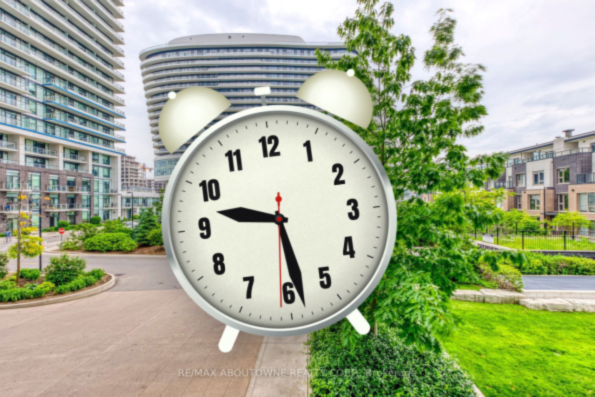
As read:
9:28:31
